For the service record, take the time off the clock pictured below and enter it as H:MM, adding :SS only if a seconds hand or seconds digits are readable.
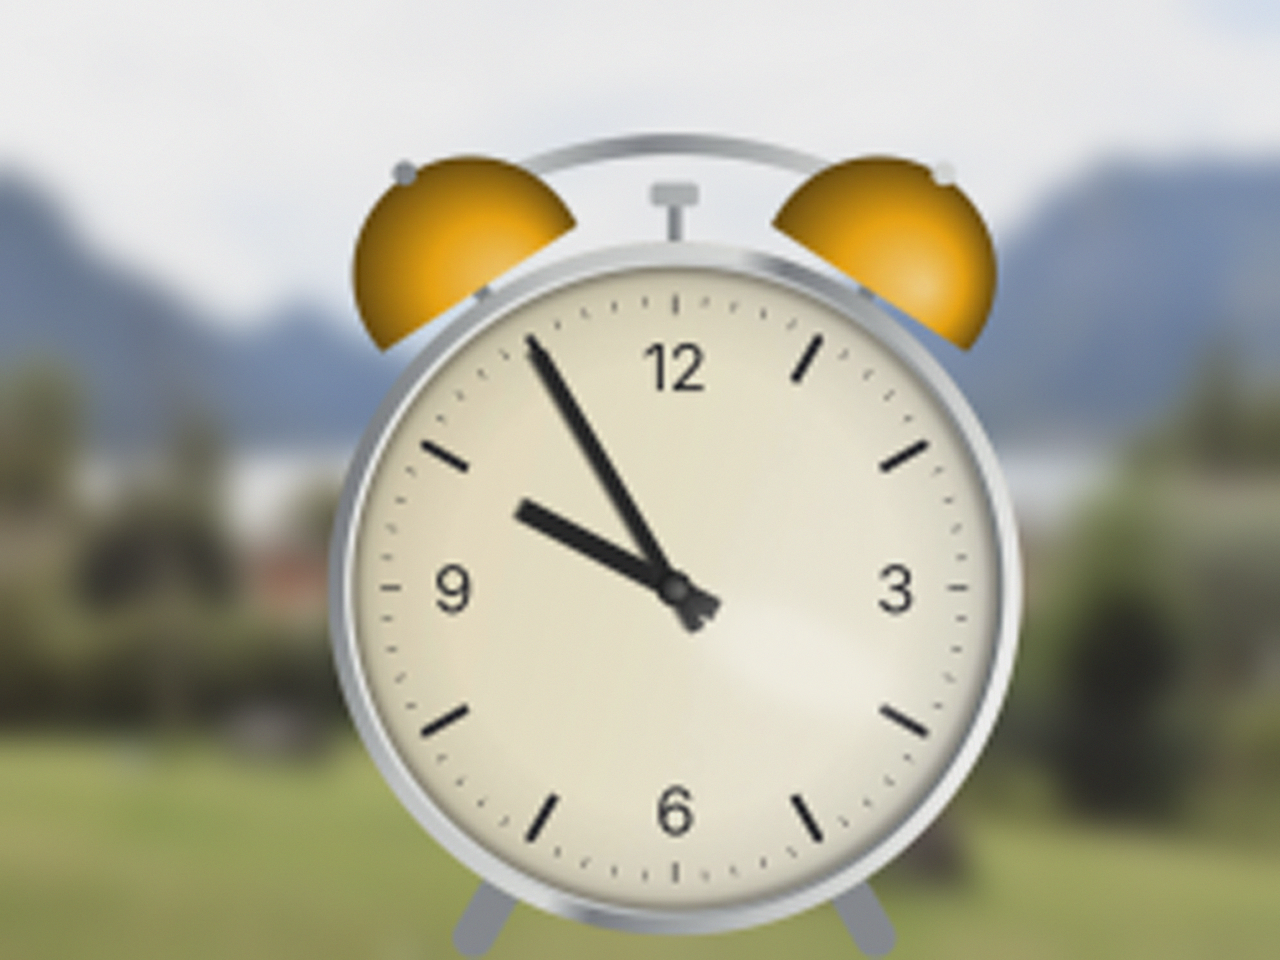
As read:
9:55
